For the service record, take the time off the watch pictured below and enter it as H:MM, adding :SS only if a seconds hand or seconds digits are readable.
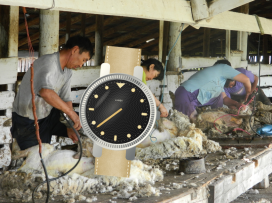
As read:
7:38
